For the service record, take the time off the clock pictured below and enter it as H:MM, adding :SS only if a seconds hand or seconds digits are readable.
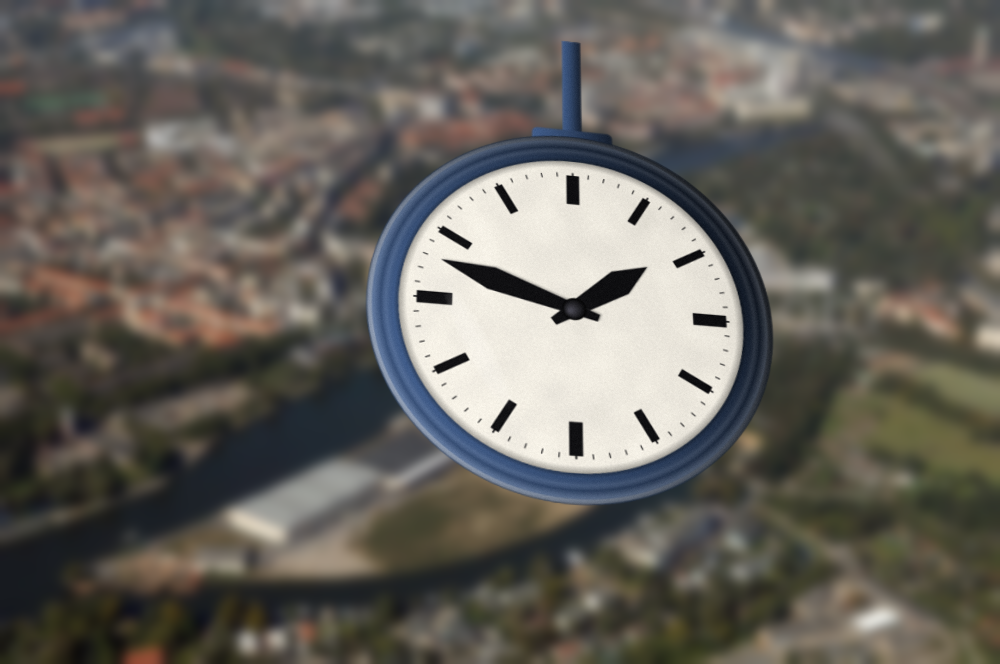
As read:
1:48
